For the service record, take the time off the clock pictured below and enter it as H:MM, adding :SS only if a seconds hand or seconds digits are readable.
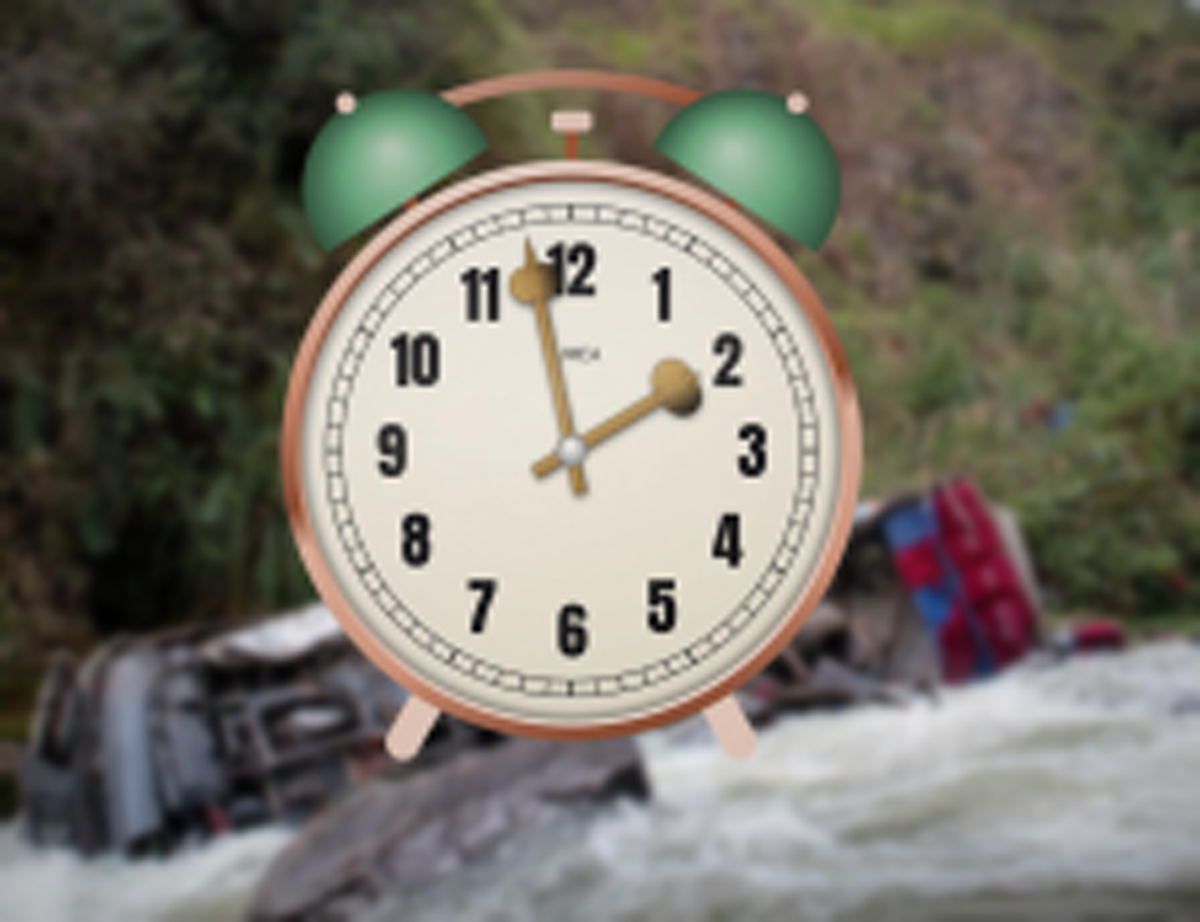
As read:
1:58
